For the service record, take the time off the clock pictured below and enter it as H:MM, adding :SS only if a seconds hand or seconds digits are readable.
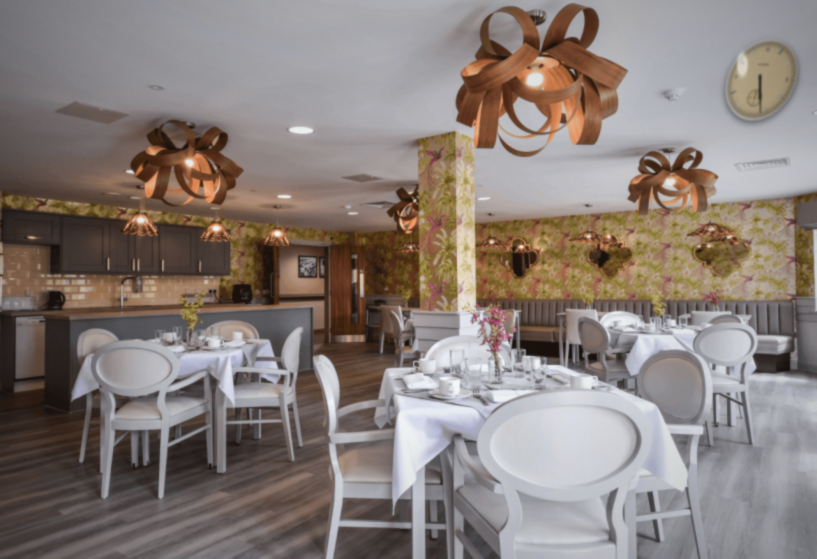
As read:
5:27
